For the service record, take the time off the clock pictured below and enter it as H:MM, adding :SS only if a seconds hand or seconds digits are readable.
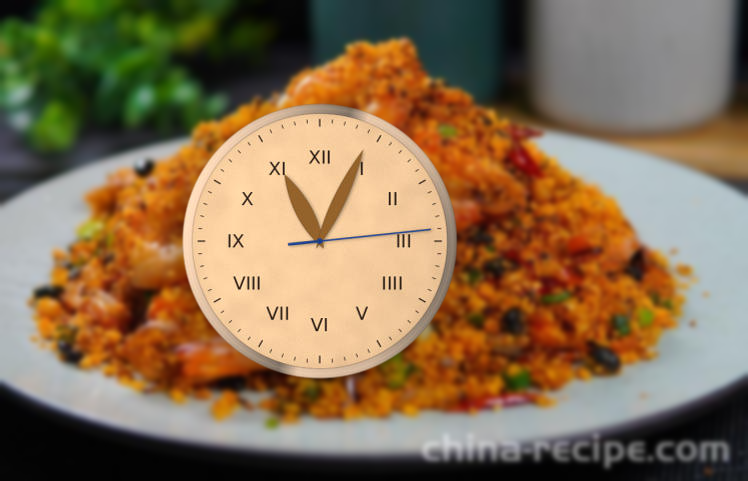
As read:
11:04:14
